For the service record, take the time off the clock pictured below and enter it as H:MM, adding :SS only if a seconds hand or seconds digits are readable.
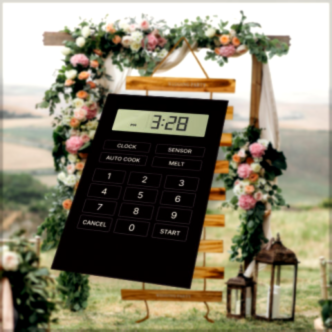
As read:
3:28
